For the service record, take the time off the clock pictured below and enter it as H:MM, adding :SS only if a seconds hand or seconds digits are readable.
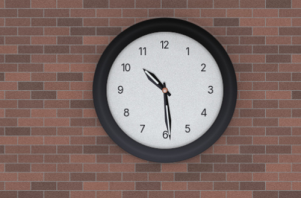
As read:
10:29
